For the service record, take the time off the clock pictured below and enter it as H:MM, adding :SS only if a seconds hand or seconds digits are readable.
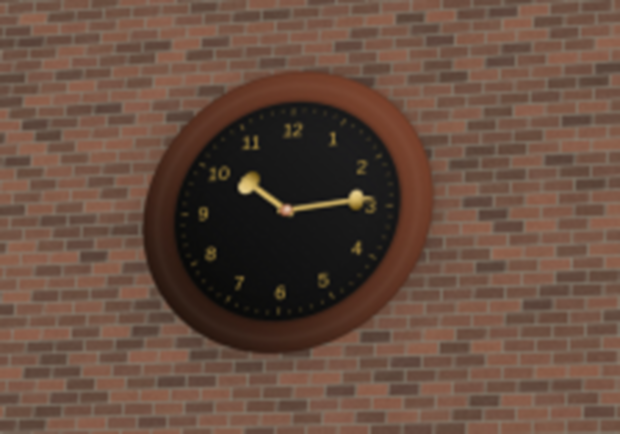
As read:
10:14
